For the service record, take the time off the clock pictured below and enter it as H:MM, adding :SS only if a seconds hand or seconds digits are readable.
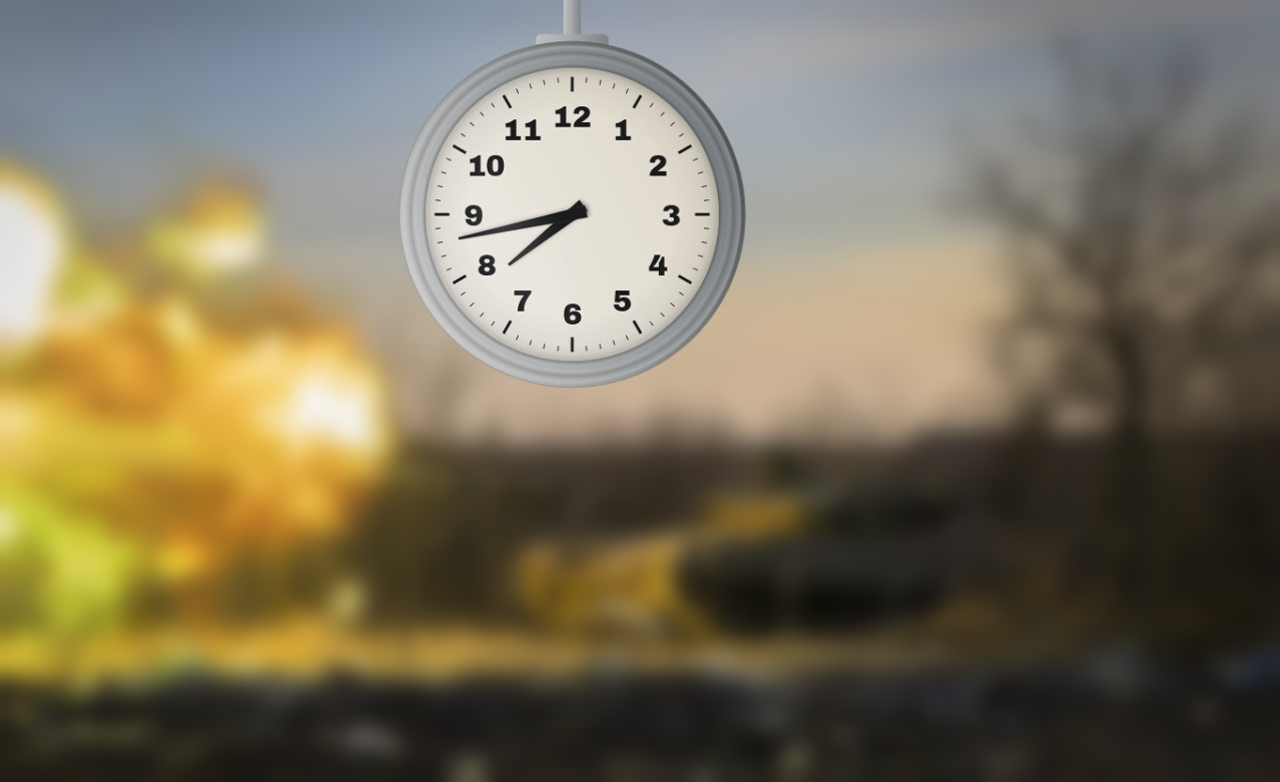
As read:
7:43
